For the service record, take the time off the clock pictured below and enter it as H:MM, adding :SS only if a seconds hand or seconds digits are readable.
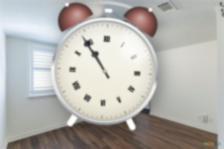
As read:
10:54
